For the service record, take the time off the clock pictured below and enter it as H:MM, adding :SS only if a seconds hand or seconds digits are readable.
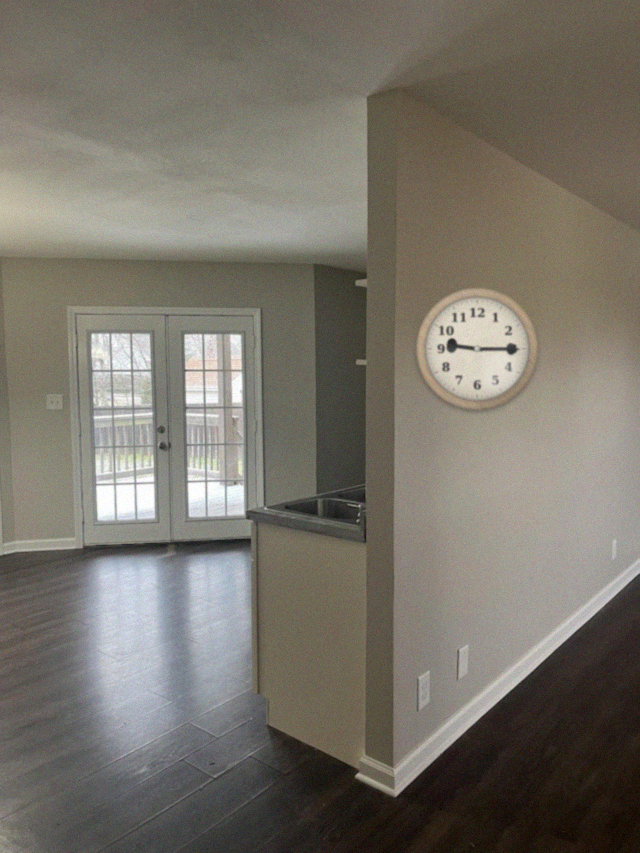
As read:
9:15
